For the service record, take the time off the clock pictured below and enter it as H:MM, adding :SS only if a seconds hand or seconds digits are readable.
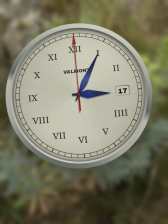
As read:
3:05:00
